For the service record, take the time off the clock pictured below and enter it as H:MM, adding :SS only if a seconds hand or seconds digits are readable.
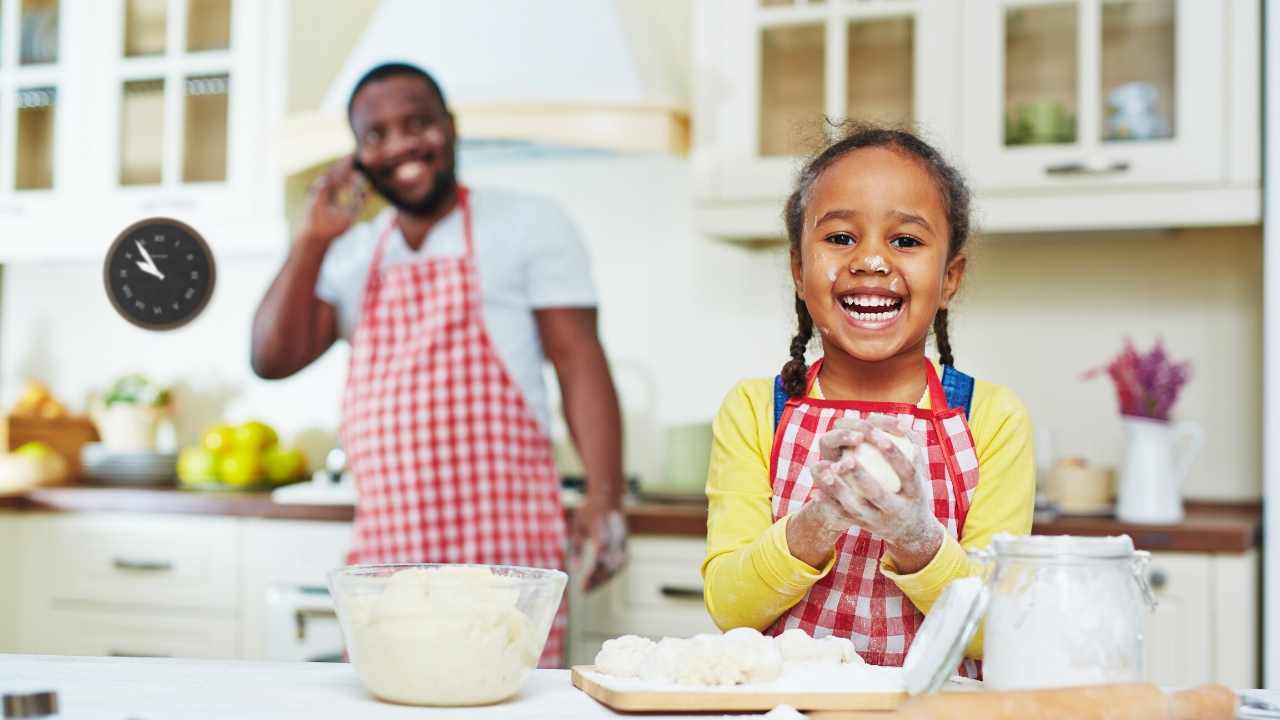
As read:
9:54
